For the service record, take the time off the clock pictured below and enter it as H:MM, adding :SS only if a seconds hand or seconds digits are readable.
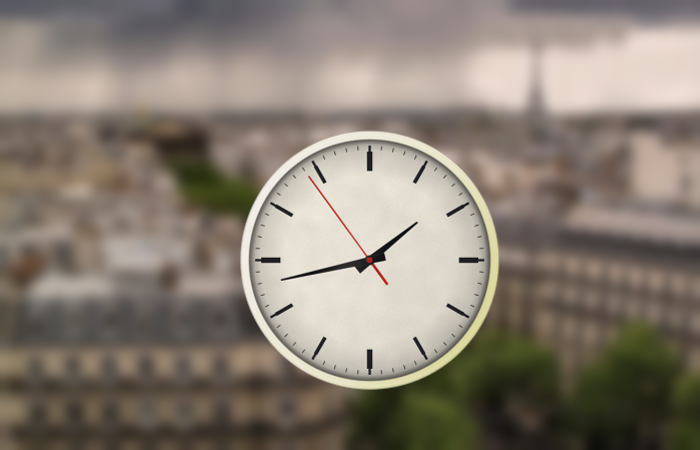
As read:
1:42:54
